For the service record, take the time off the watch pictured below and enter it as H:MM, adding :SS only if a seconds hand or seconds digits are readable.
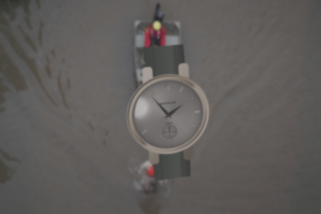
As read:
1:54
